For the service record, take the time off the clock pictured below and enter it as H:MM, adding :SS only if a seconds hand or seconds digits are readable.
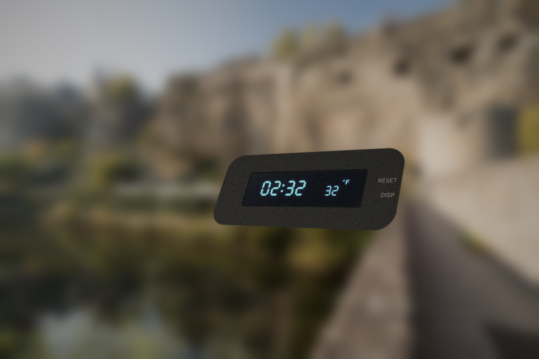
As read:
2:32
